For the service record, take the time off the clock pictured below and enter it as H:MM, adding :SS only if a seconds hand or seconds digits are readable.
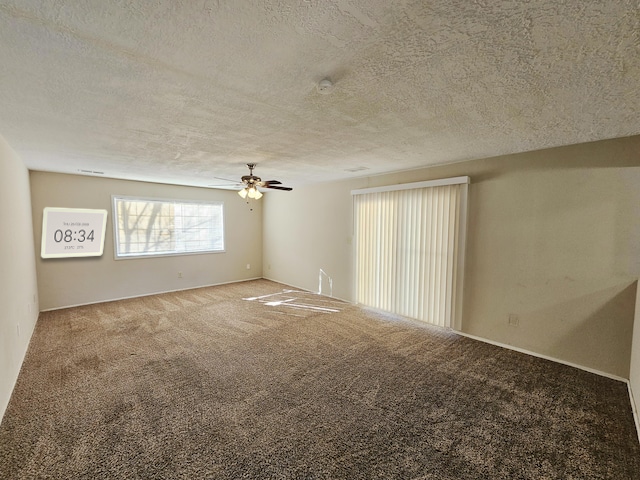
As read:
8:34
